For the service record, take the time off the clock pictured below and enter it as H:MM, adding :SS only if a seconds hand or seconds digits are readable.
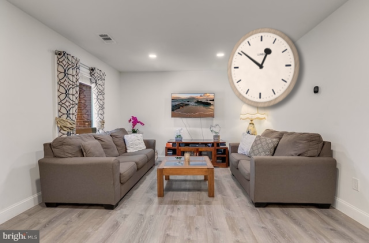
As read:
12:51
